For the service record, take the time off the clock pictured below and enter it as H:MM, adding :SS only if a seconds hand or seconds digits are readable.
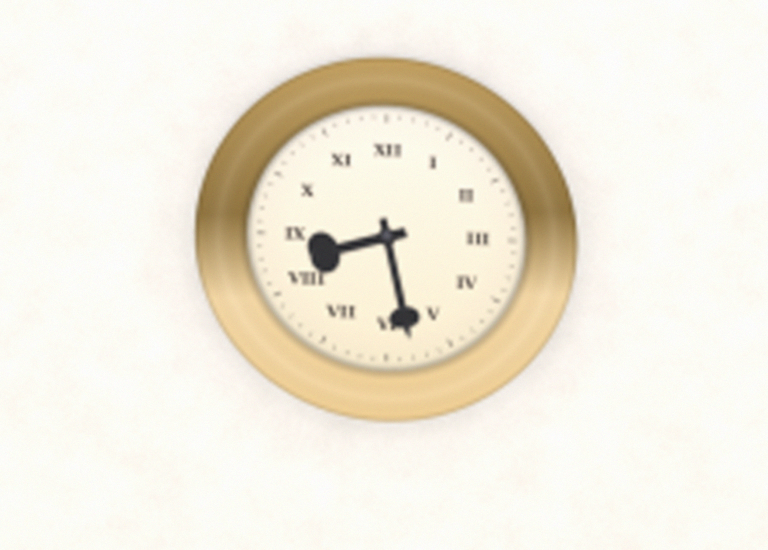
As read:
8:28
